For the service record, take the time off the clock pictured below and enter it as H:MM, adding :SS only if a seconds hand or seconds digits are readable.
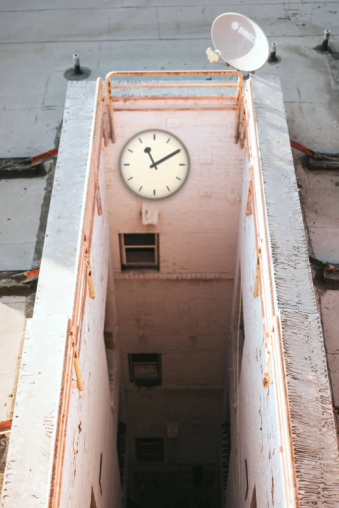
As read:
11:10
